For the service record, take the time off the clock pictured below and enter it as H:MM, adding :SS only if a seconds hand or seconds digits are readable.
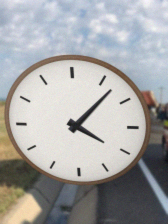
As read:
4:07
